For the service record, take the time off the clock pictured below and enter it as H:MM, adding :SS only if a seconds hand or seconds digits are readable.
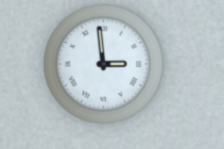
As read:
2:59
